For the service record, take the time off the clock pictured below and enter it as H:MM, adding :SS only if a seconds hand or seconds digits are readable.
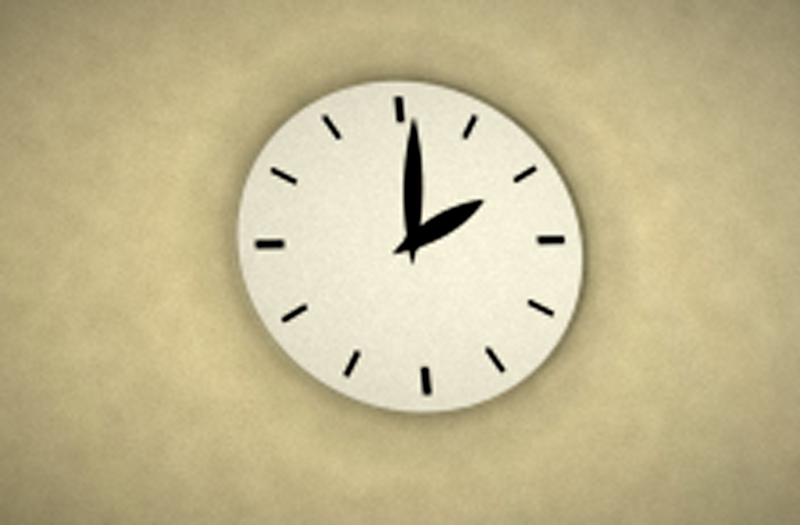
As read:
2:01
